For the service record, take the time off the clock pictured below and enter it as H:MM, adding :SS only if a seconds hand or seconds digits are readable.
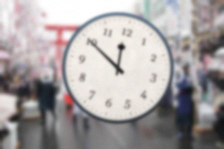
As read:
11:50
